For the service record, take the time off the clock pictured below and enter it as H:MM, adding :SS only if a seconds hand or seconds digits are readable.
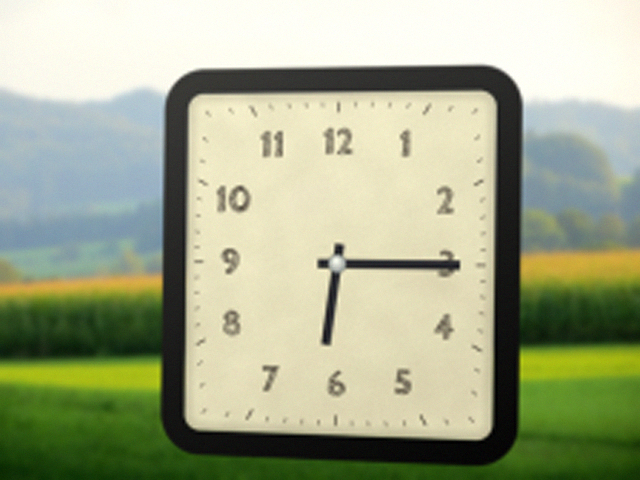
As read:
6:15
